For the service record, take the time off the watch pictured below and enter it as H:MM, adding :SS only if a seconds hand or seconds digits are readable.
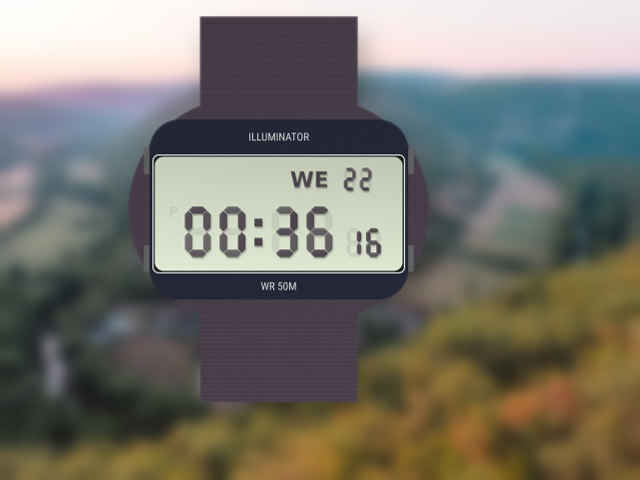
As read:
0:36:16
